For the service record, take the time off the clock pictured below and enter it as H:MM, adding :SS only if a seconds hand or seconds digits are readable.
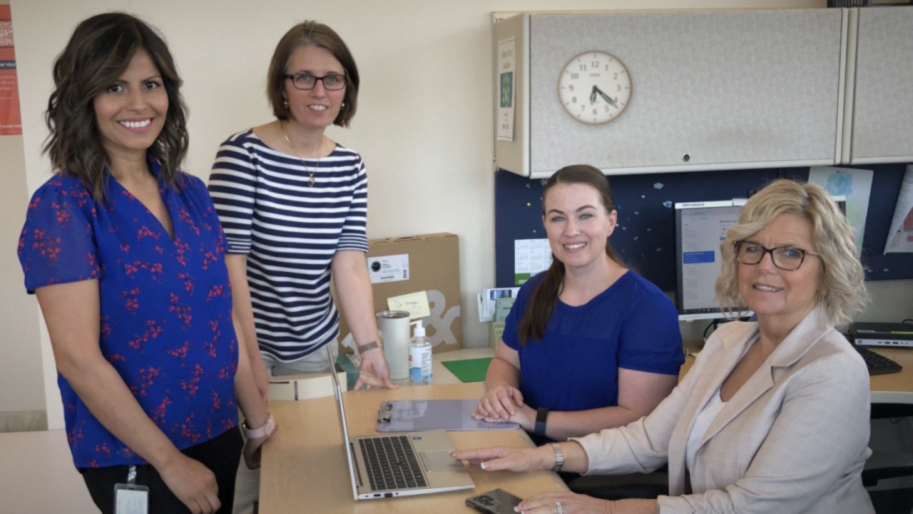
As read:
6:22
